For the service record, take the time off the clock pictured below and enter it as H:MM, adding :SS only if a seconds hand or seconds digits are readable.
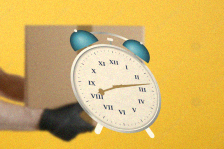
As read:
8:13
